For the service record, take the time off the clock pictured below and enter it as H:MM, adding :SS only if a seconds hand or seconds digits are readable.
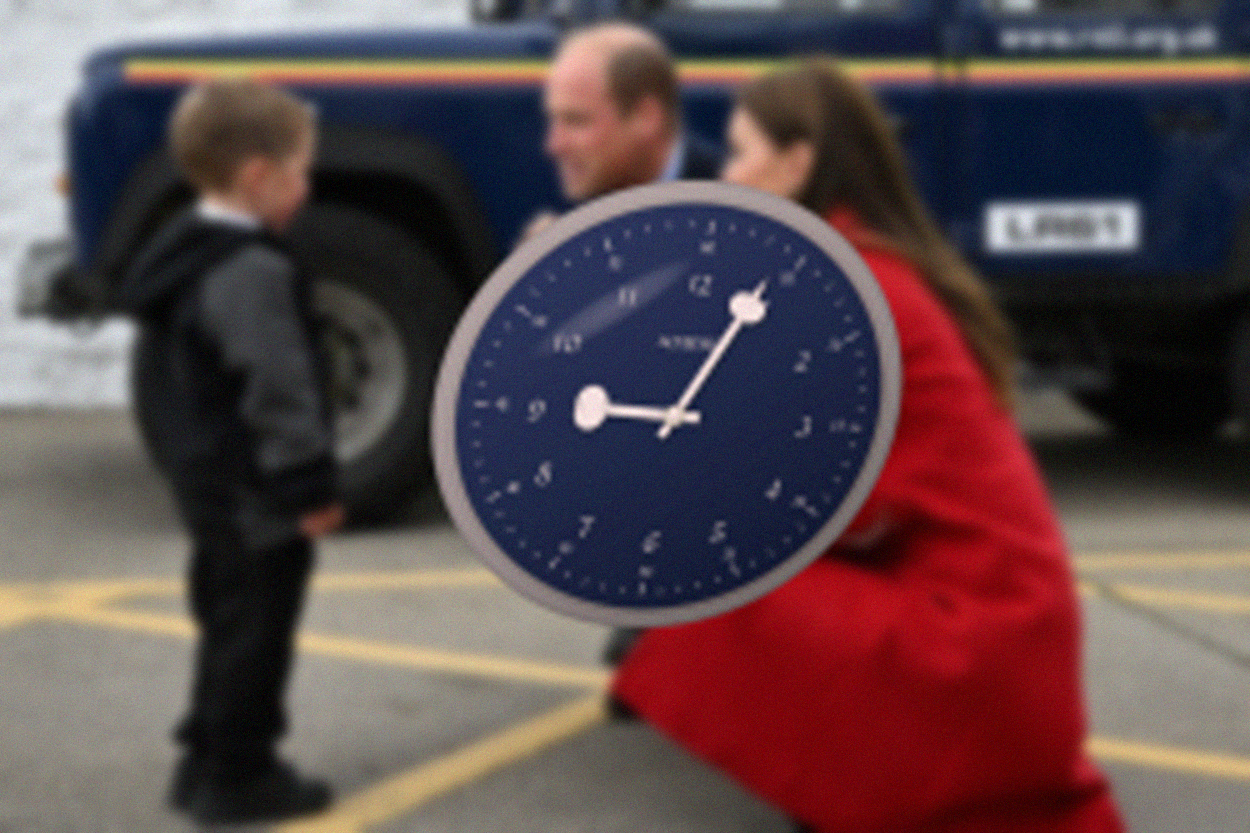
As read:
9:04
